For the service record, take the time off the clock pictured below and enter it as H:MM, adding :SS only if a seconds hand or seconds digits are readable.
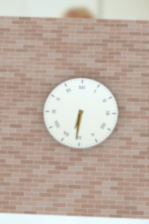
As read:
6:31
